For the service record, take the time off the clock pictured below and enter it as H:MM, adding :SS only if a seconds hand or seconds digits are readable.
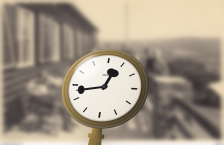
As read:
12:43
